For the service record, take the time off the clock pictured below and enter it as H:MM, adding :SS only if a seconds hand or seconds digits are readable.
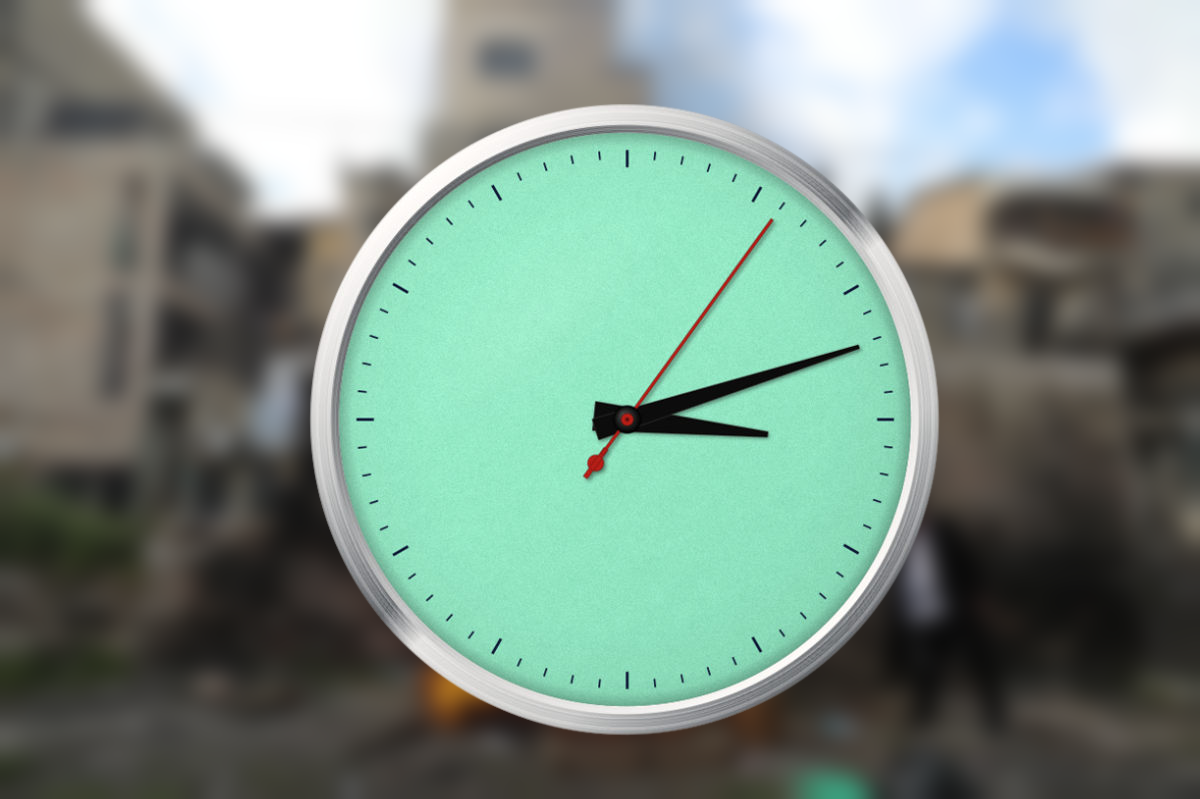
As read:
3:12:06
